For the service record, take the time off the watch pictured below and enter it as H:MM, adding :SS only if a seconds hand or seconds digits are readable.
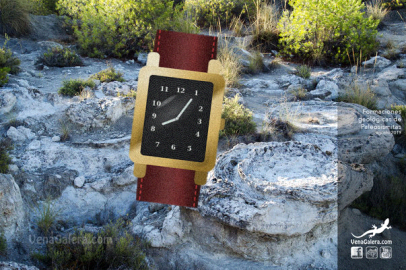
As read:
8:05
